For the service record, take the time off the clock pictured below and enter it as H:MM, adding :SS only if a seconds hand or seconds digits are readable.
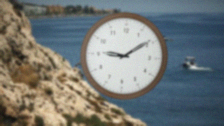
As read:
9:09
